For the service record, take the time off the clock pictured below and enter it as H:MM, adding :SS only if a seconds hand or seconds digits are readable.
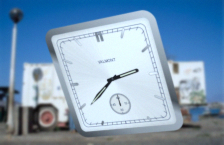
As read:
2:39
